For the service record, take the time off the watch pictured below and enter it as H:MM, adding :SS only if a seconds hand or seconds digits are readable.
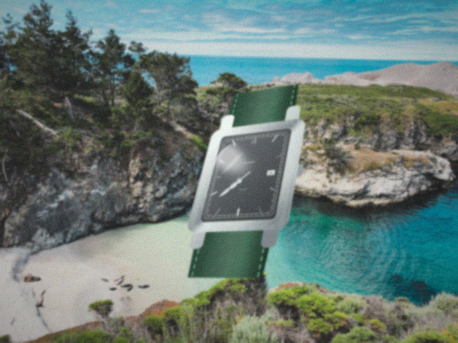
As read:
7:38
